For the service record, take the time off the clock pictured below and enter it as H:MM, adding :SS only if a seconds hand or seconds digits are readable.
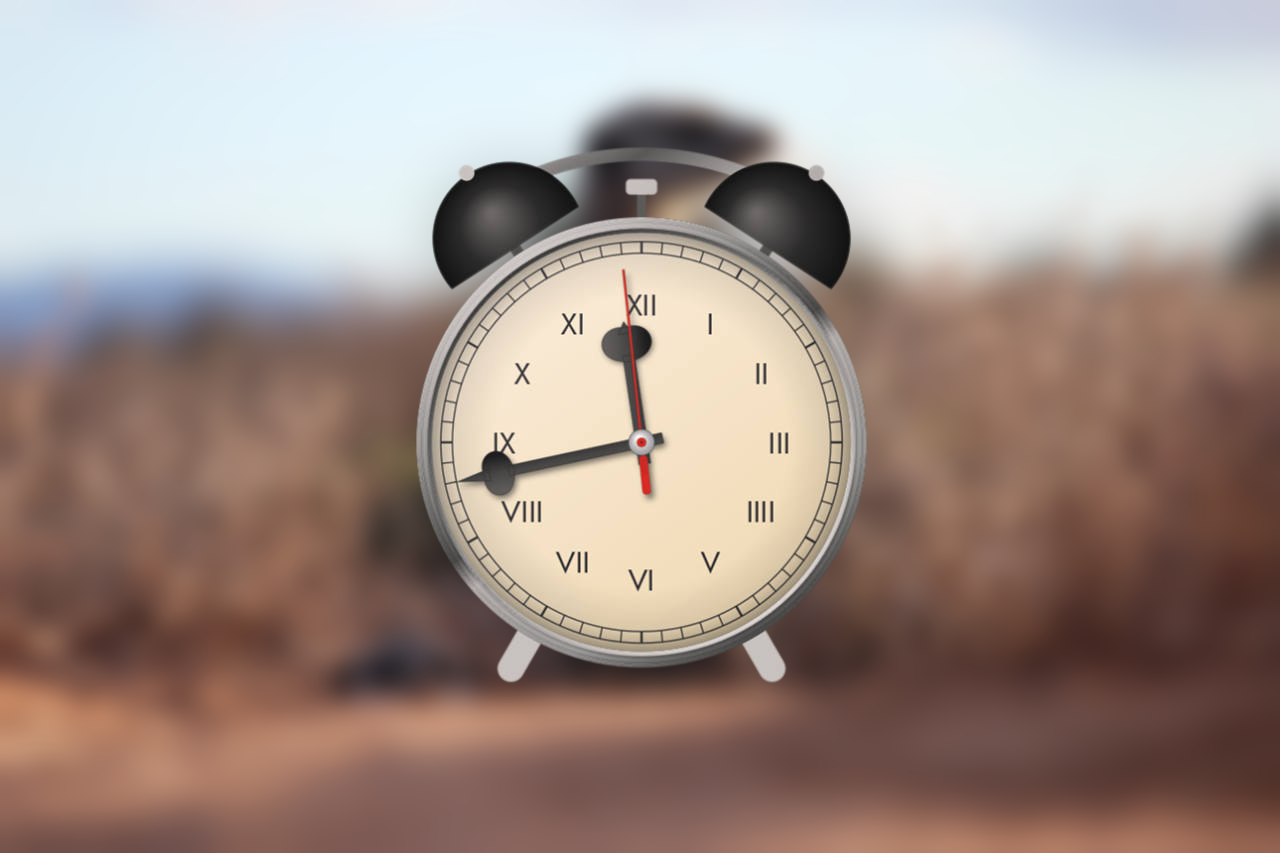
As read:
11:42:59
